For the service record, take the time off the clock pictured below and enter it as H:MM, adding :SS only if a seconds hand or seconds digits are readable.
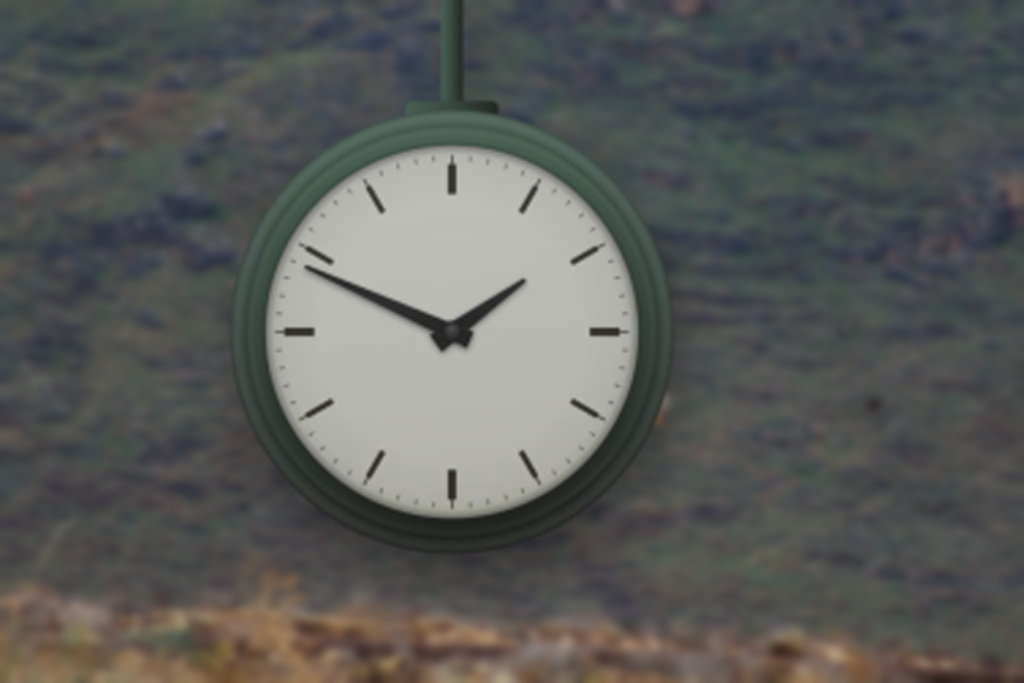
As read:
1:49
